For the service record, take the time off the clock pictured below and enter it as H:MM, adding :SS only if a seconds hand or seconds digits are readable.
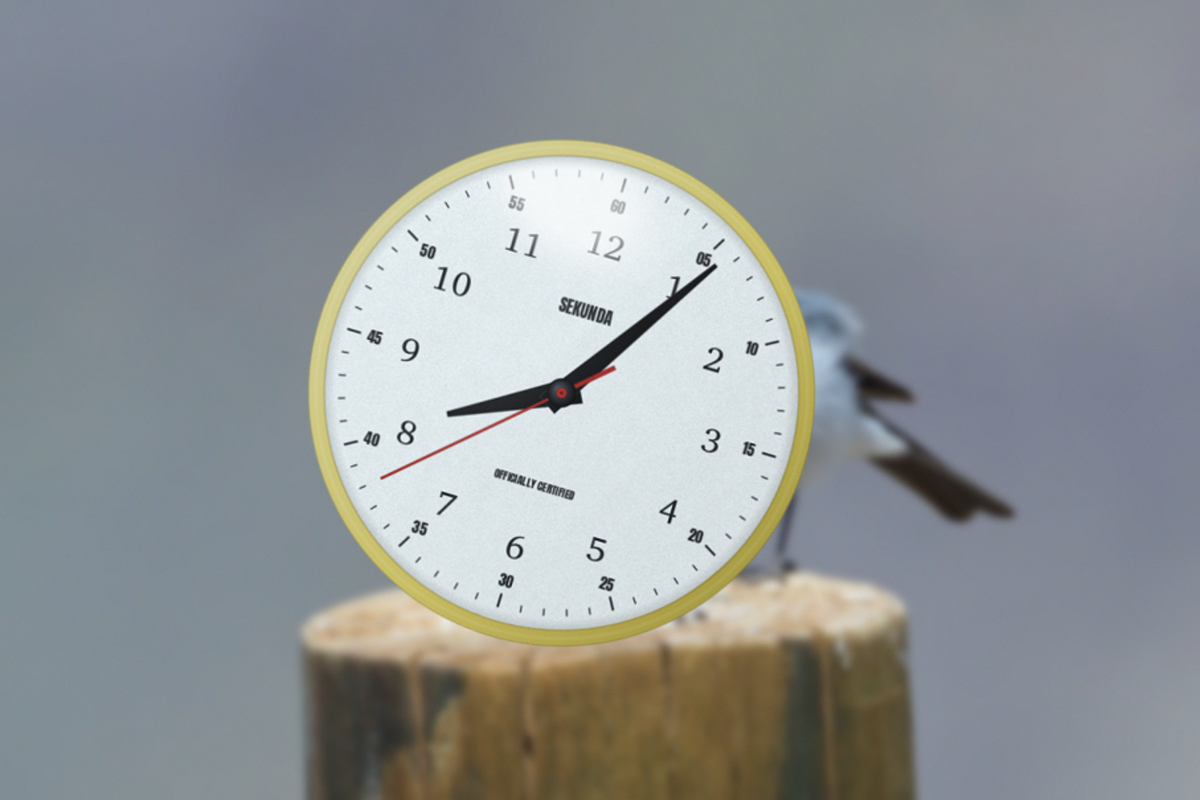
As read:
8:05:38
